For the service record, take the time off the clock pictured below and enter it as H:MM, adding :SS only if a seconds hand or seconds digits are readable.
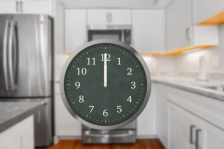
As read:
12:00
